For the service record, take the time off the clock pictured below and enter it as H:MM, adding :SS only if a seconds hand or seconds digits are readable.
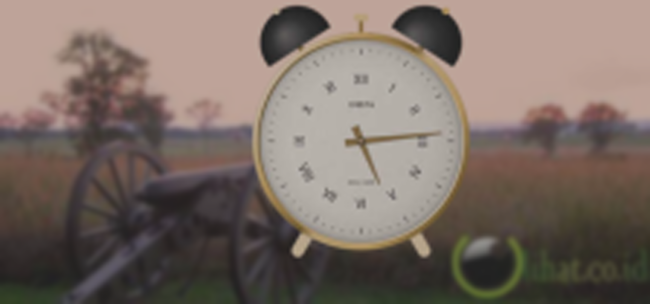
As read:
5:14
